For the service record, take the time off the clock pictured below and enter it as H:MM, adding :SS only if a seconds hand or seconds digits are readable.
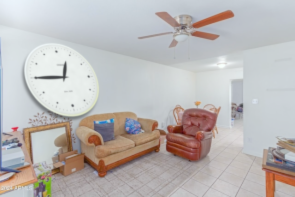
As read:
12:45
